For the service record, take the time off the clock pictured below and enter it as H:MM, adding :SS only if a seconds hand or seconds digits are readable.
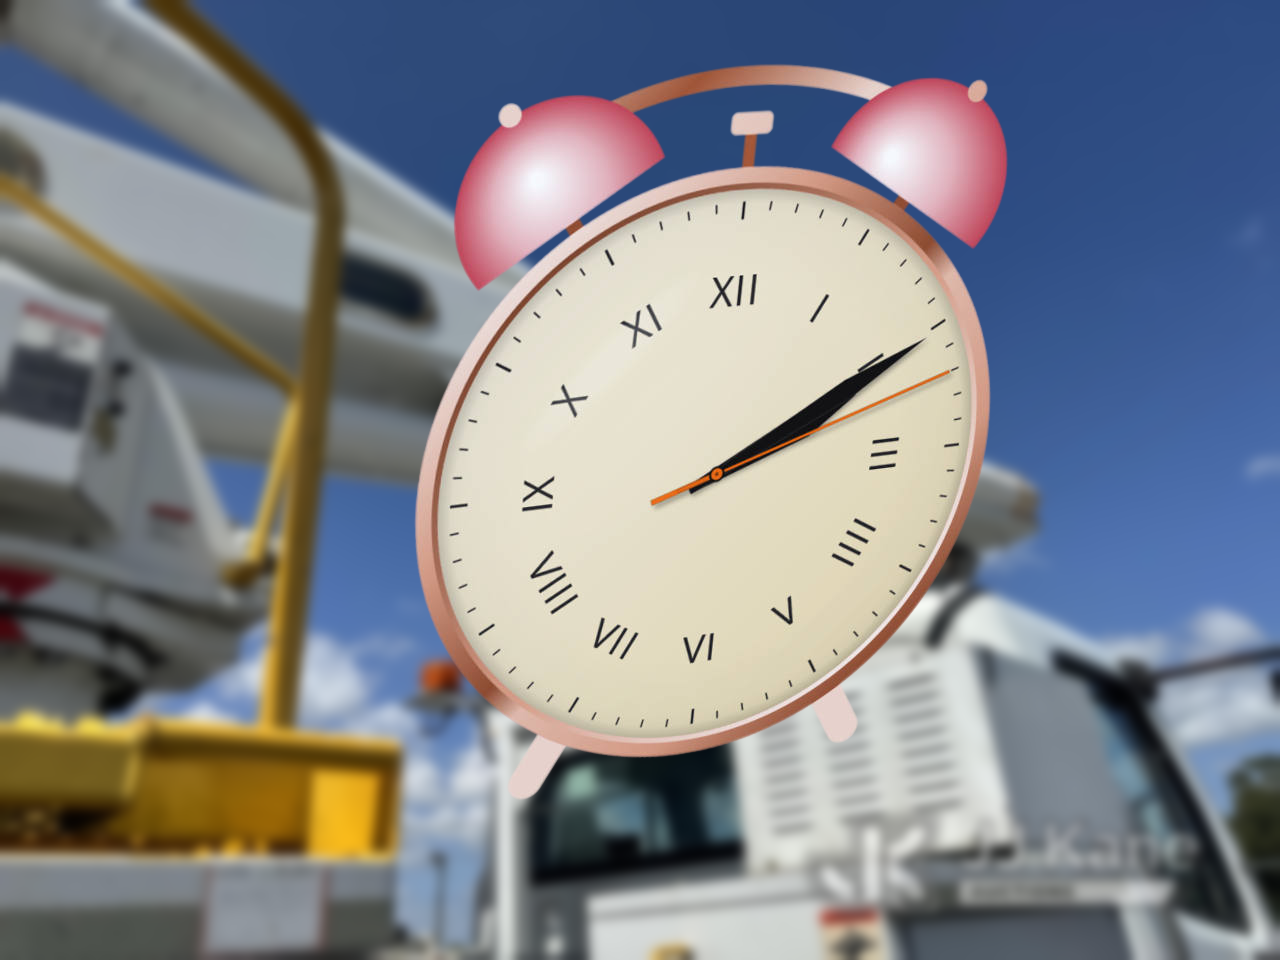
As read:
2:10:12
